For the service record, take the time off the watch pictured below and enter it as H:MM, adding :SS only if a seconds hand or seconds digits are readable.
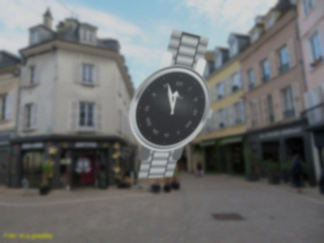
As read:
11:56
